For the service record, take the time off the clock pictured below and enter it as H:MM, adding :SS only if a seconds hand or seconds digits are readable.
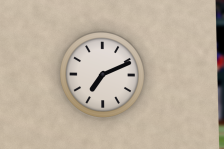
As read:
7:11
